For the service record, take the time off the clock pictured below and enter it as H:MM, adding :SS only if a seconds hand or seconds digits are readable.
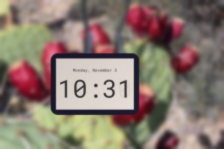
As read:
10:31
